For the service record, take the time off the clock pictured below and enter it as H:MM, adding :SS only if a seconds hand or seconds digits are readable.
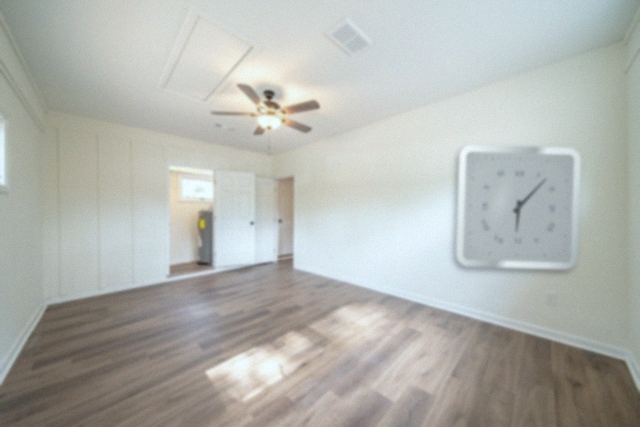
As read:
6:07
